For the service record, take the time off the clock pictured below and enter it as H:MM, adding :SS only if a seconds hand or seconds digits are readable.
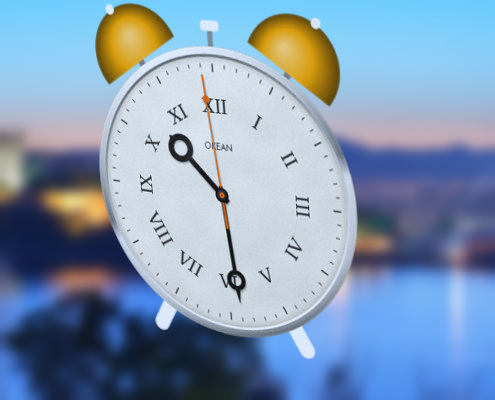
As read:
10:28:59
